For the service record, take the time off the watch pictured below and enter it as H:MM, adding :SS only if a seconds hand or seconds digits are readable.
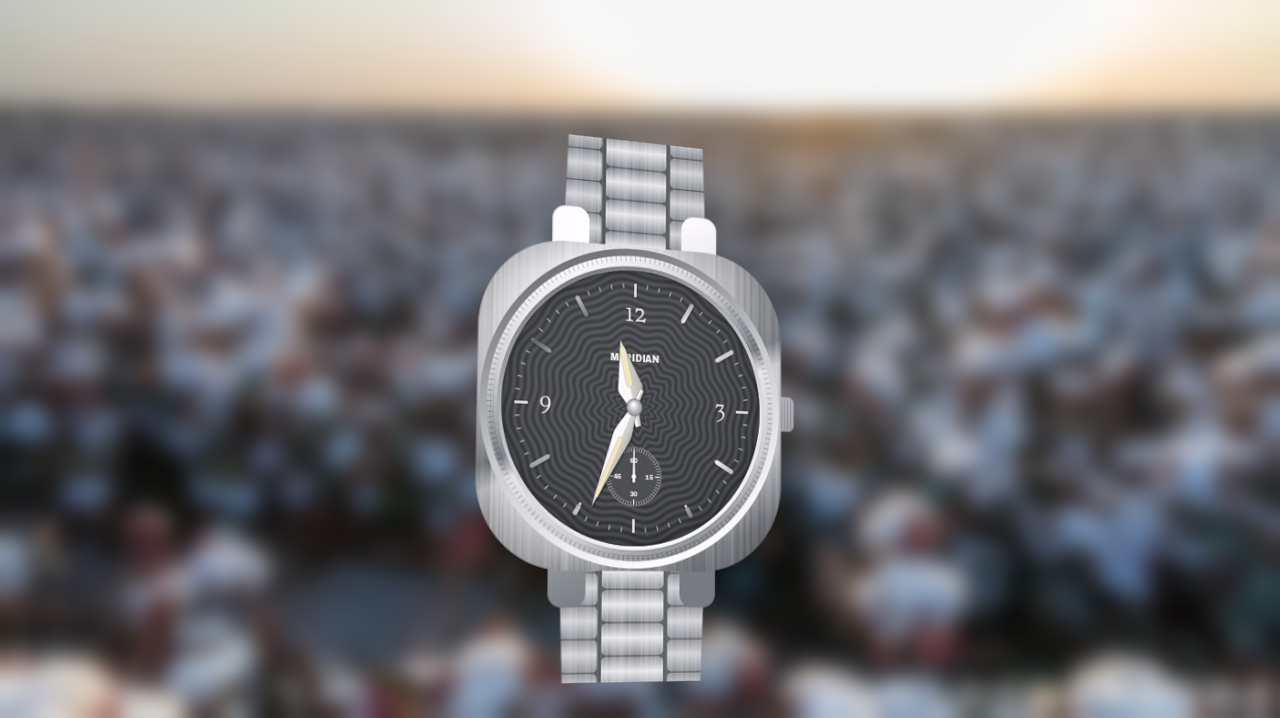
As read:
11:34
